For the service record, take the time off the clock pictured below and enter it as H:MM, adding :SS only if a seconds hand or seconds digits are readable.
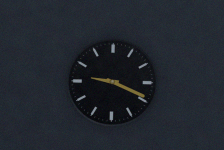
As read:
9:19
